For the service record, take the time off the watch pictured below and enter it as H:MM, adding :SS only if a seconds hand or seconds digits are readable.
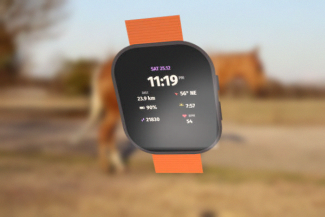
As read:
11:19
